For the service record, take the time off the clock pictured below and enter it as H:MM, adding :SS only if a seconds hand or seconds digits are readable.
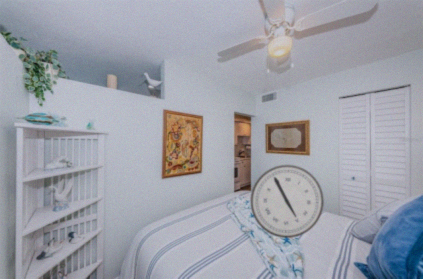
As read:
4:55
